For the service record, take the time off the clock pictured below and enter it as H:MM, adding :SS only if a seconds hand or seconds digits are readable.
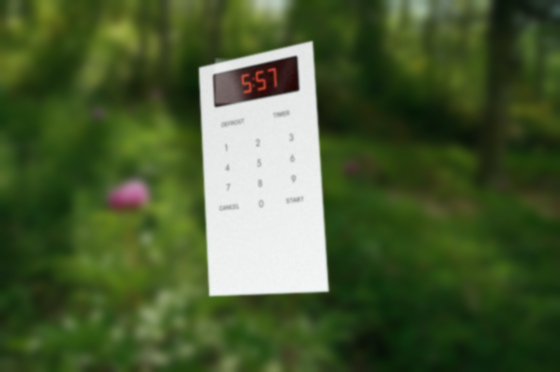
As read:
5:57
